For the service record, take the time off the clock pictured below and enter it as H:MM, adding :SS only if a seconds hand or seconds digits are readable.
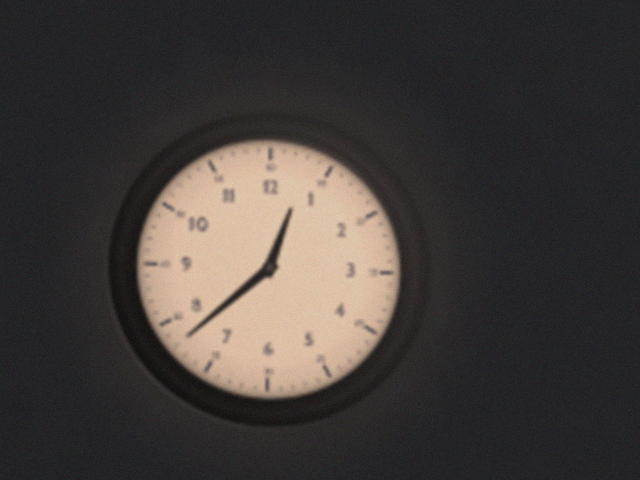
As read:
12:38
